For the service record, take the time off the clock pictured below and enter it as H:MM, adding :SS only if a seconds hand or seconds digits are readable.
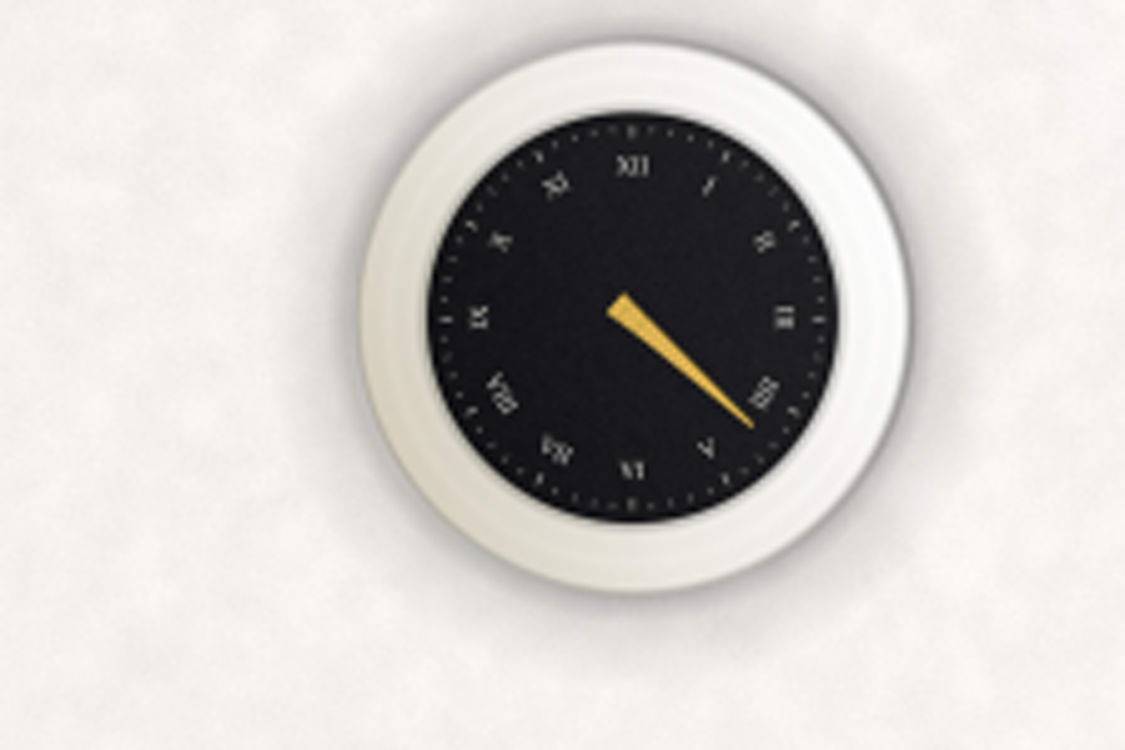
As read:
4:22
